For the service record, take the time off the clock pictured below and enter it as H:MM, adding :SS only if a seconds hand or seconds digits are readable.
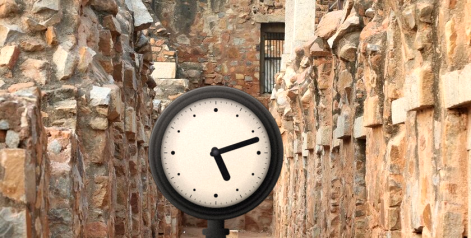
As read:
5:12
